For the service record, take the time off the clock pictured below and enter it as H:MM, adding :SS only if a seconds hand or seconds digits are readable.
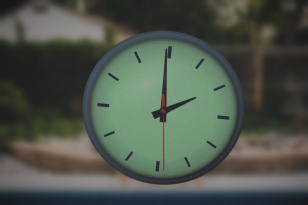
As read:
1:59:29
